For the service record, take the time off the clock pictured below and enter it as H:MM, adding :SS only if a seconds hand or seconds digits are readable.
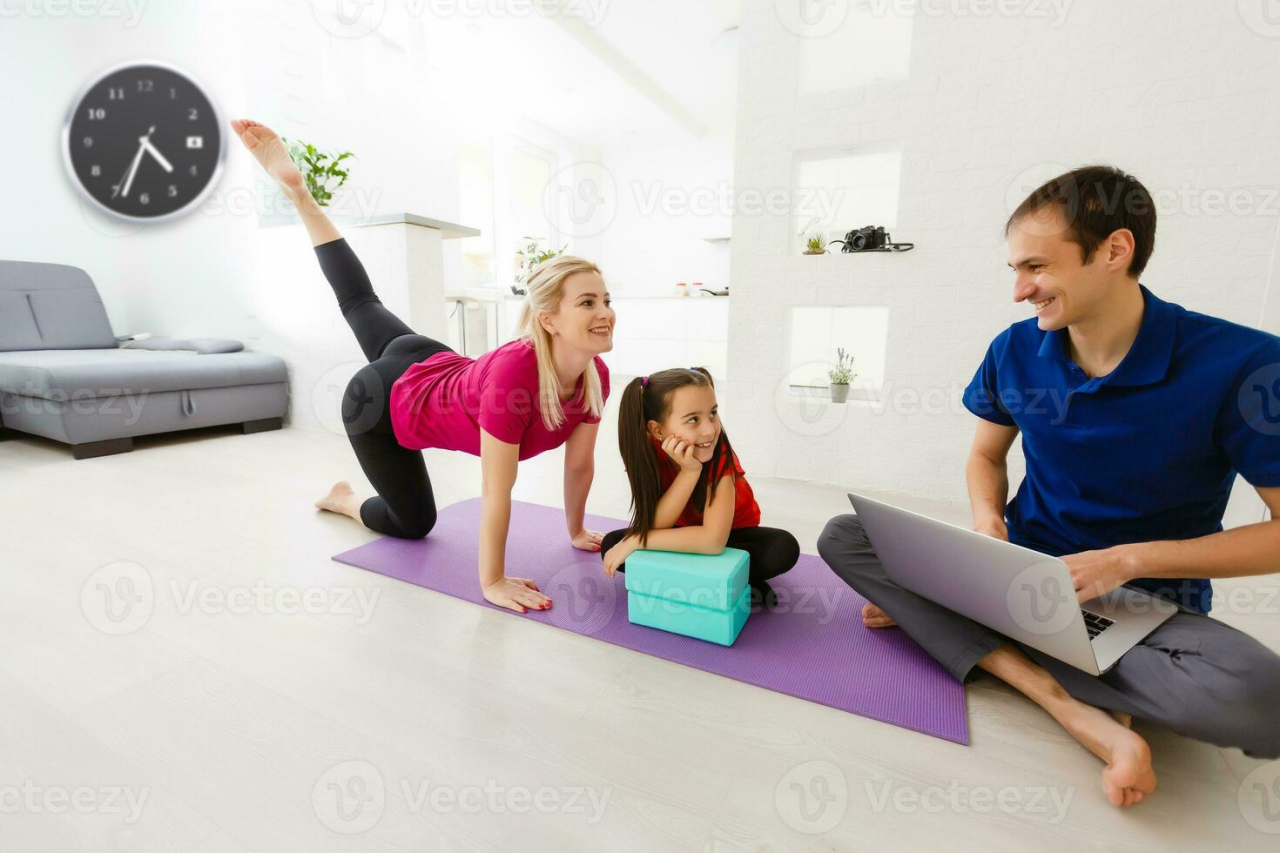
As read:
4:33:35
